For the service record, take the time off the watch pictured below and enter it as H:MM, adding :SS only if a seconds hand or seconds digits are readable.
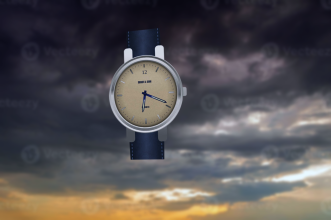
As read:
6:19
